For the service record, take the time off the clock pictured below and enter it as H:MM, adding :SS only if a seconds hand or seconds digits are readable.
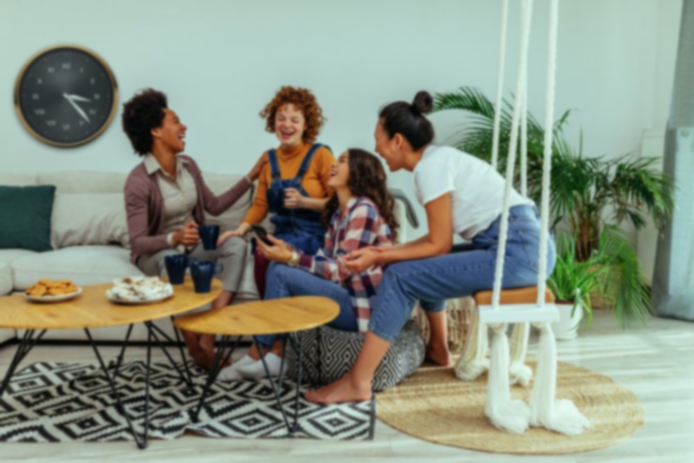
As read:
3:23
